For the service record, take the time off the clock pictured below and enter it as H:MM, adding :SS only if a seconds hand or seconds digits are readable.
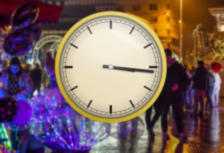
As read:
3:16
